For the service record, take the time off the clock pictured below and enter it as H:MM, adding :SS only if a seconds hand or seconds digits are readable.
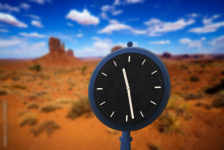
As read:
11:28
